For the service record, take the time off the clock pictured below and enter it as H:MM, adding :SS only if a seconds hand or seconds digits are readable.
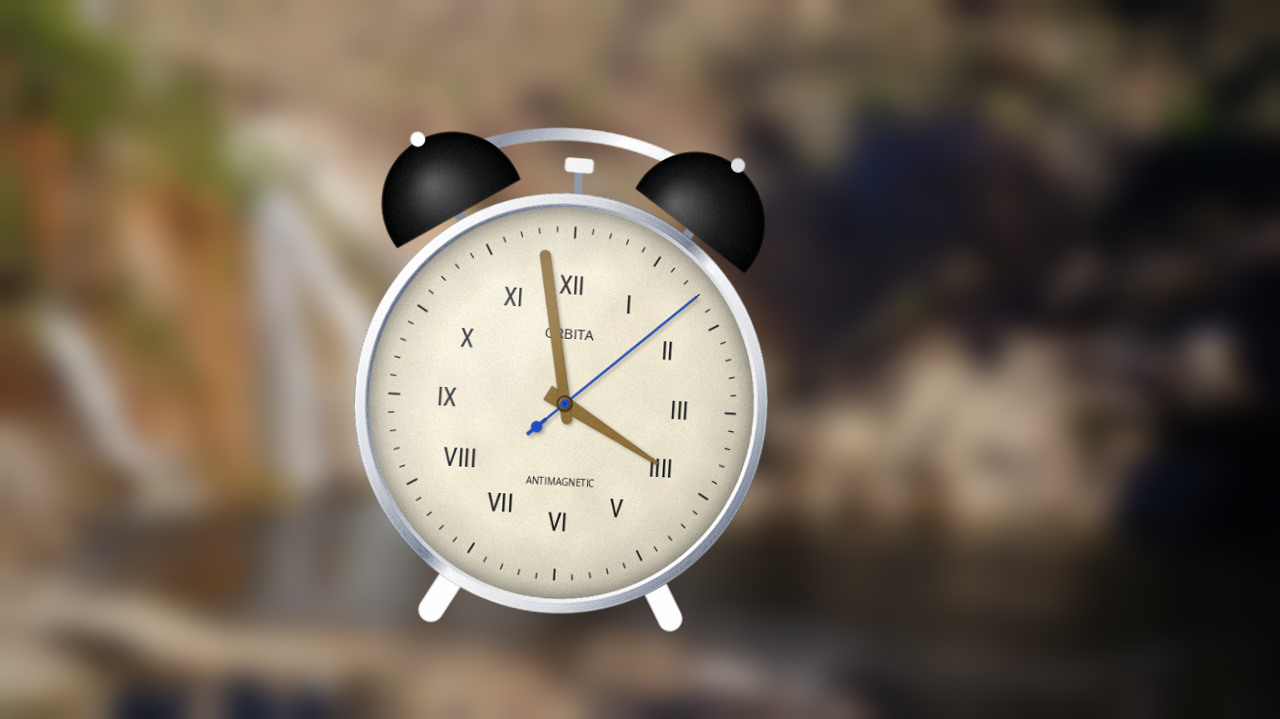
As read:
3:58:08
